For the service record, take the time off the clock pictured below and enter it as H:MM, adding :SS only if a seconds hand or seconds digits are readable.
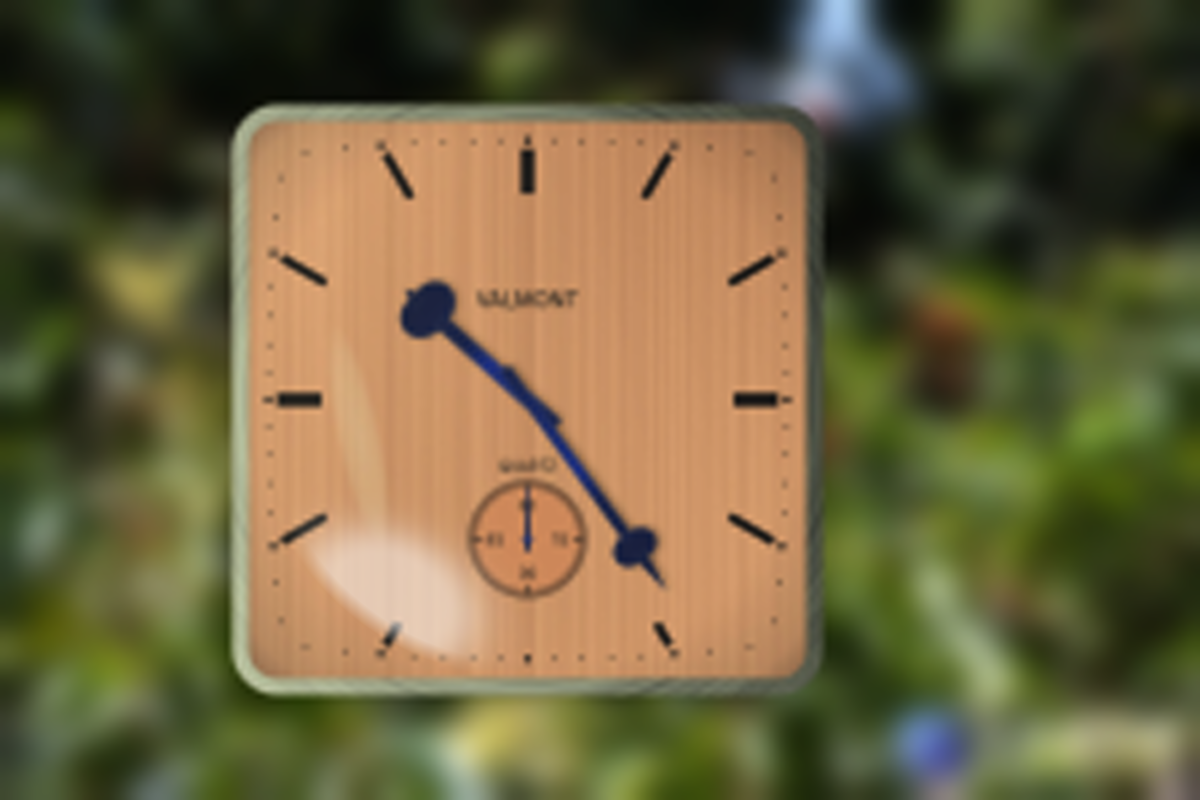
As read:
10:24
